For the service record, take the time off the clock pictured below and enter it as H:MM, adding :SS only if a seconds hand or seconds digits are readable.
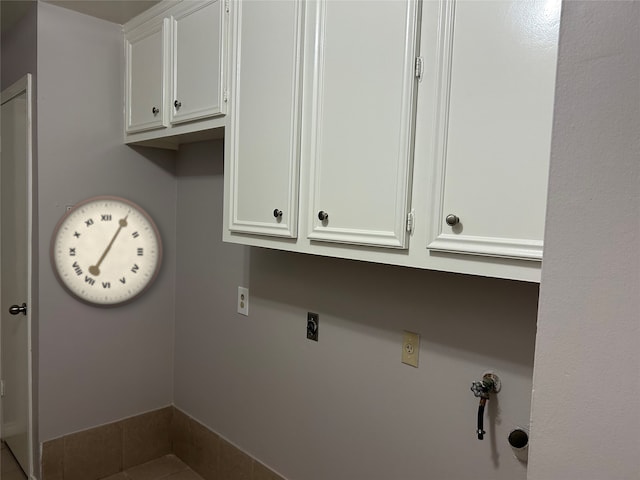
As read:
7:05
